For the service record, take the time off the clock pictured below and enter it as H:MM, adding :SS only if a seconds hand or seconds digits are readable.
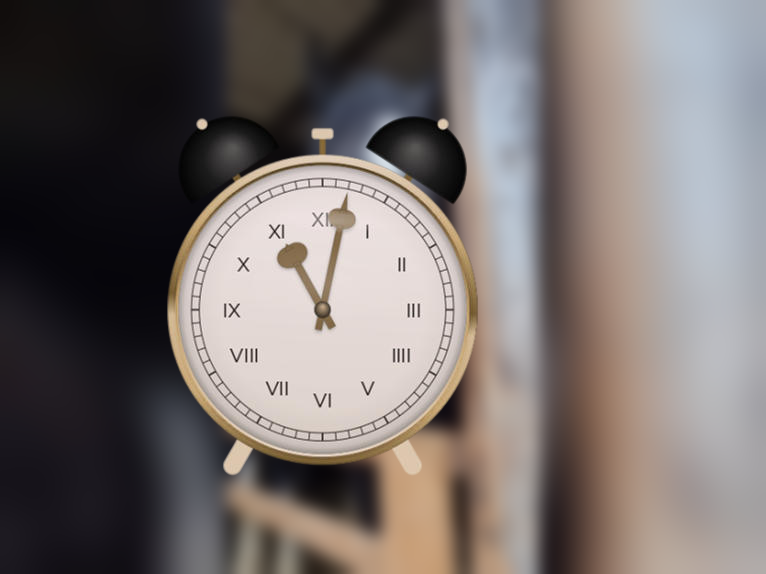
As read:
11:02
